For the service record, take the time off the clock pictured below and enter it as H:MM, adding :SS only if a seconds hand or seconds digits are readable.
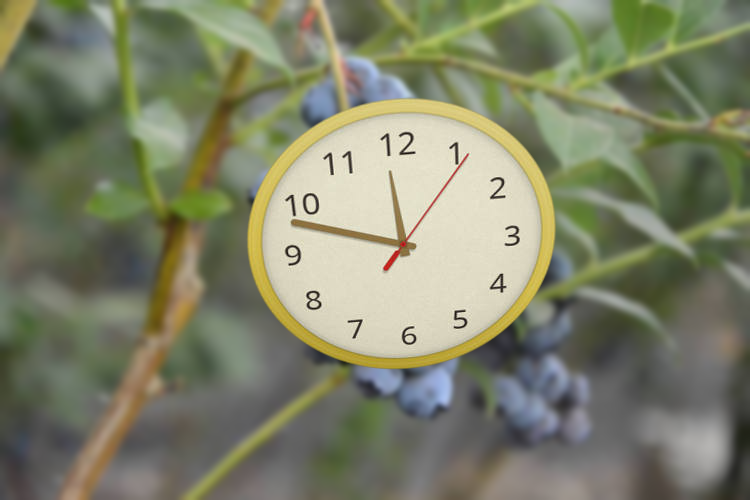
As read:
11:48:06
